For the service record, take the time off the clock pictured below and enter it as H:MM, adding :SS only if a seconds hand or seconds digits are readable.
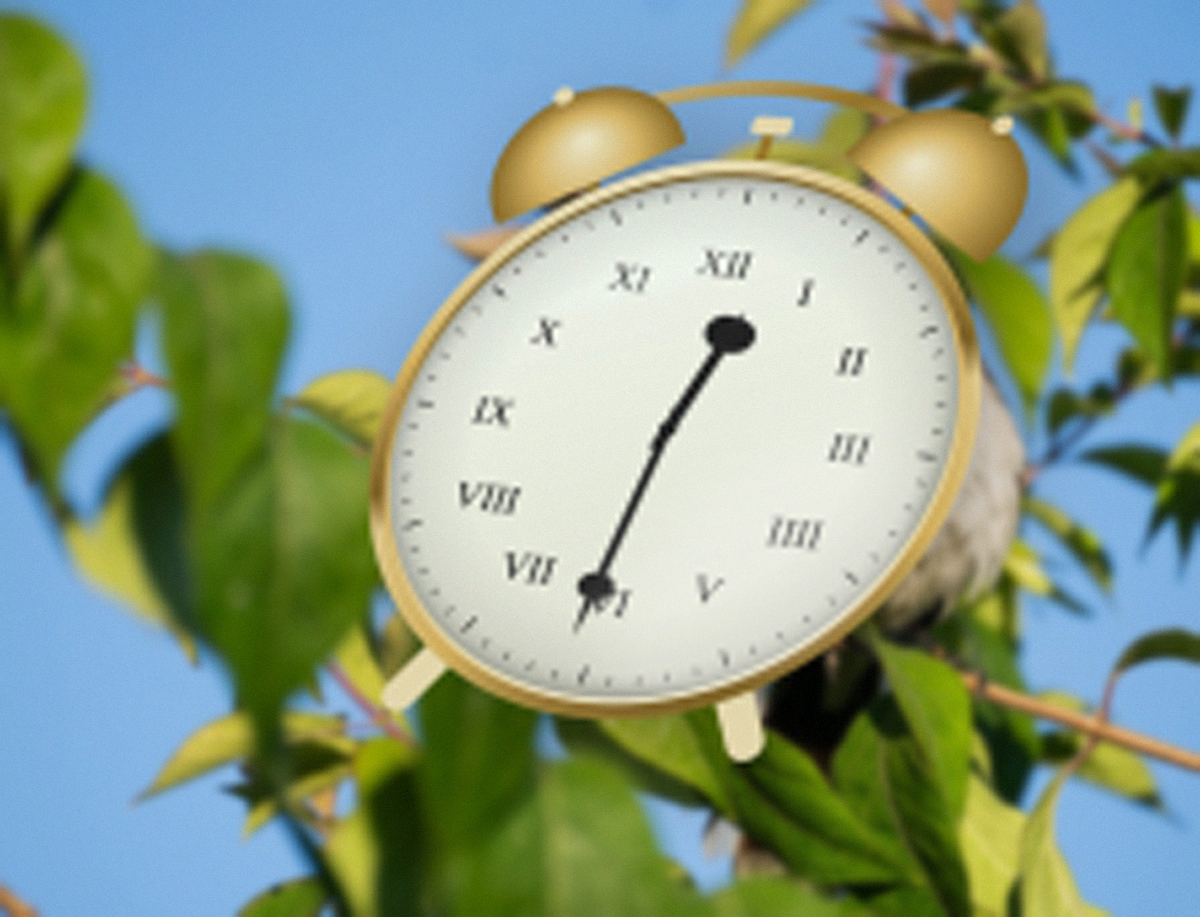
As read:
12:31
